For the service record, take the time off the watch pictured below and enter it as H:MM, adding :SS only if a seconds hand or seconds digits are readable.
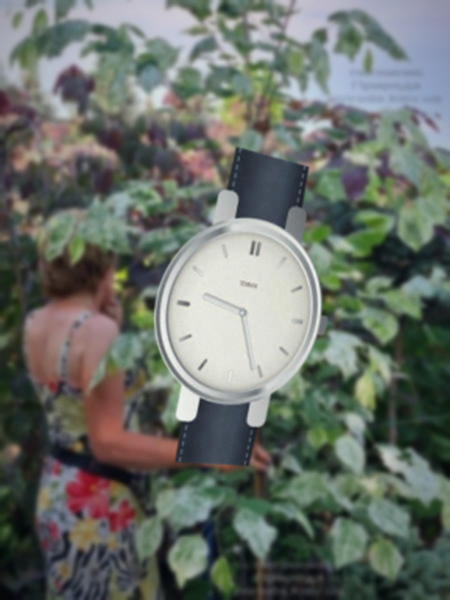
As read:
9:26
